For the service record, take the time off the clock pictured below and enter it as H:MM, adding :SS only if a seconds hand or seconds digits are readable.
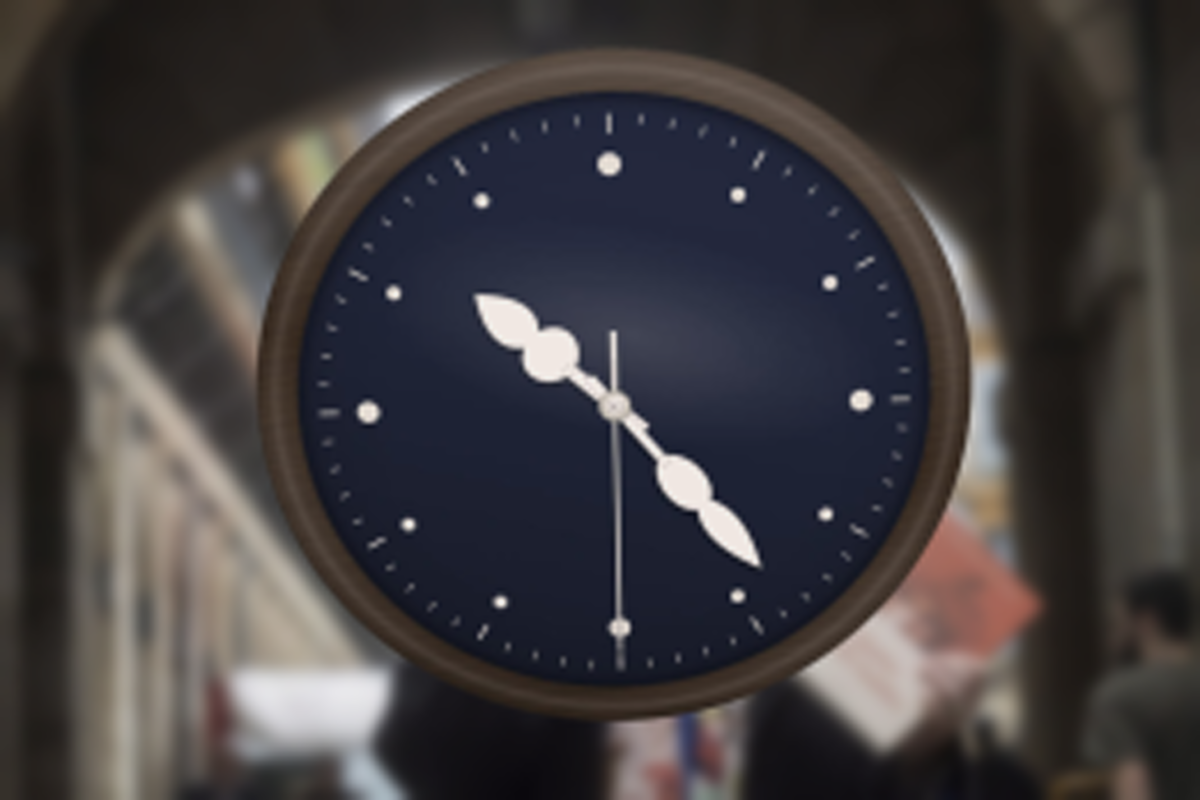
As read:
10:23:30
